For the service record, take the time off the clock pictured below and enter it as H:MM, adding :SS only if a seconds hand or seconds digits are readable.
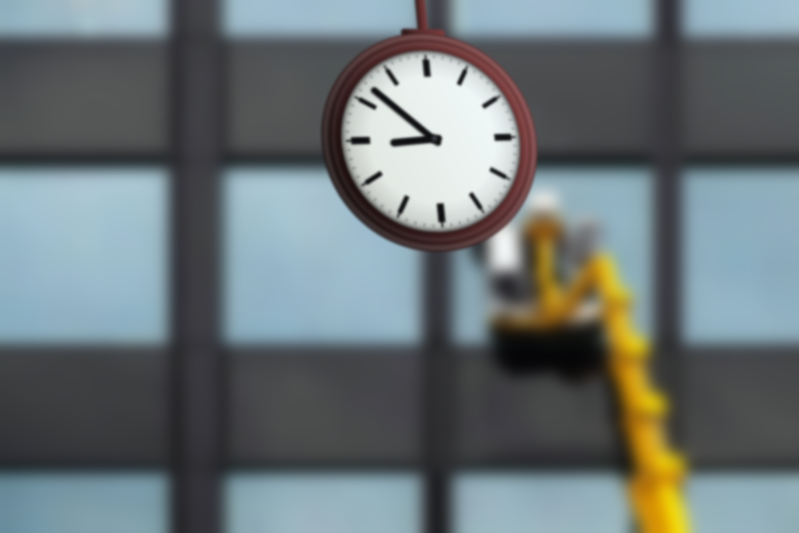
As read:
8:52
